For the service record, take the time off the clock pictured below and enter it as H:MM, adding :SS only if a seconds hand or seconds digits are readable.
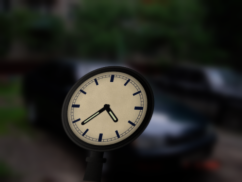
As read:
4:38
